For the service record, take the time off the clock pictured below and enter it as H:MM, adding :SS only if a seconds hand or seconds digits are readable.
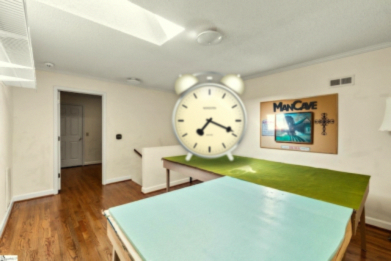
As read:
7:19
